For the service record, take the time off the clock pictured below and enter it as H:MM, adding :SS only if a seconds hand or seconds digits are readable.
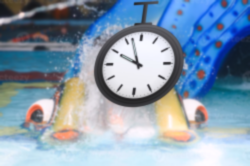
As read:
9:57
